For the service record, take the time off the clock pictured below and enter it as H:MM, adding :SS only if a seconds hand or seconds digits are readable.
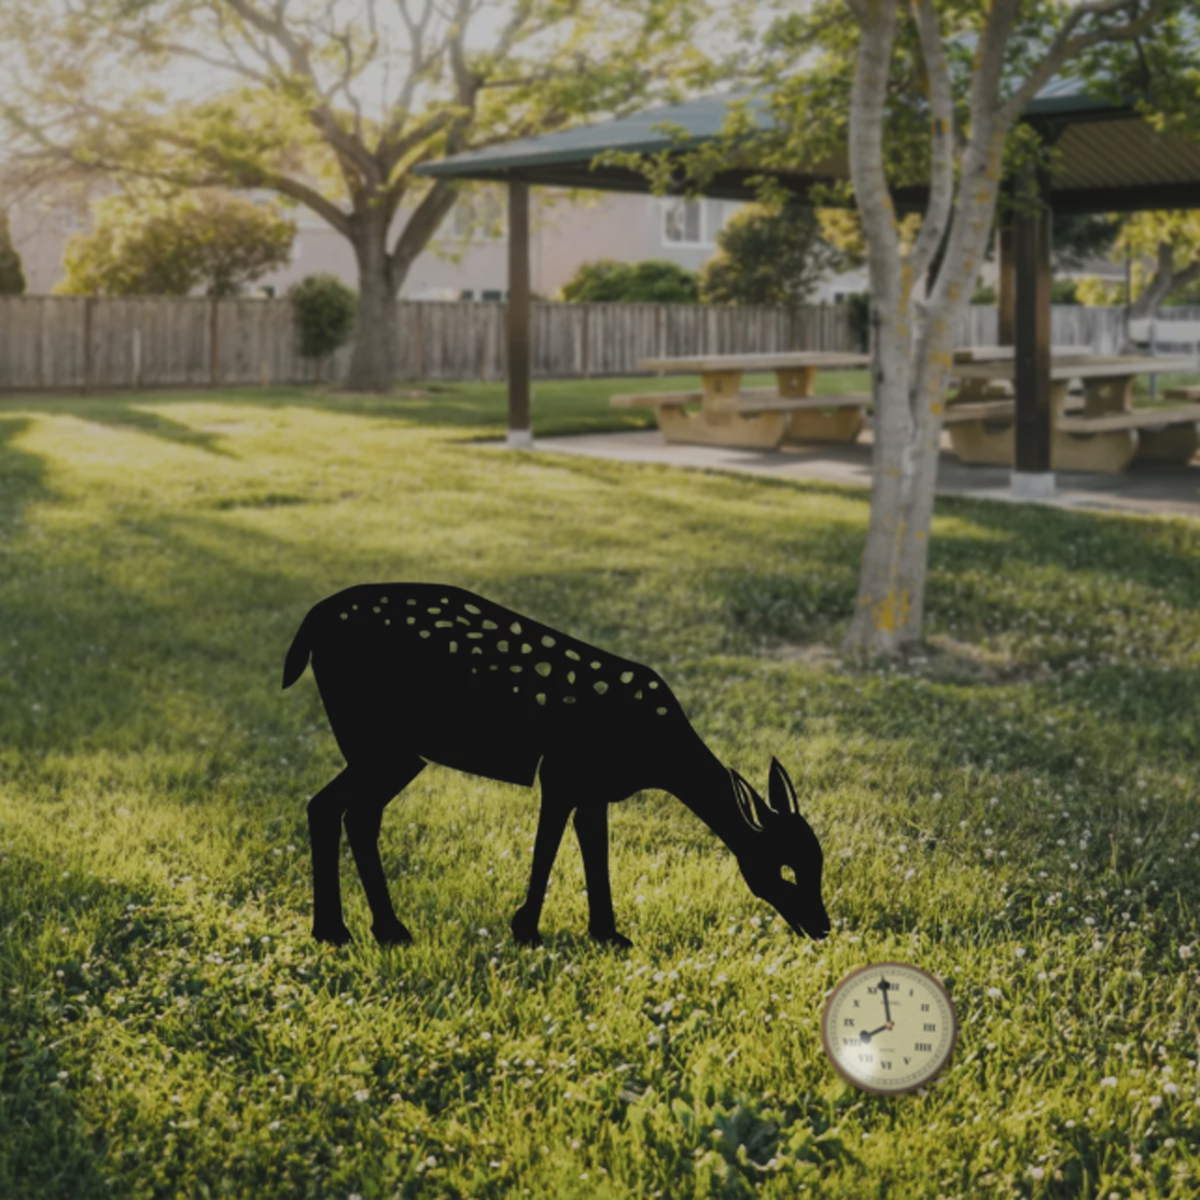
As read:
7:58
